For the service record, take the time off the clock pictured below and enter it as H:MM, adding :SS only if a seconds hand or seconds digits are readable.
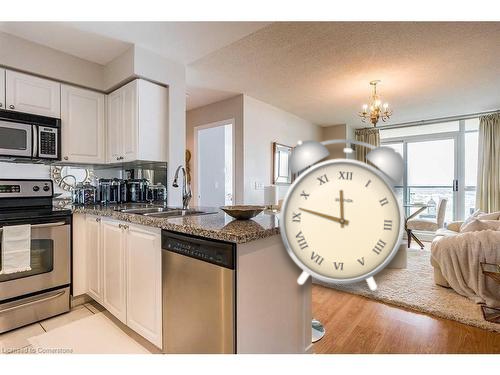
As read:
11:47
